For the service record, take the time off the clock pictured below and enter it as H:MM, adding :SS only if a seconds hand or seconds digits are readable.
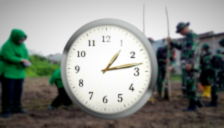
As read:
1:13
